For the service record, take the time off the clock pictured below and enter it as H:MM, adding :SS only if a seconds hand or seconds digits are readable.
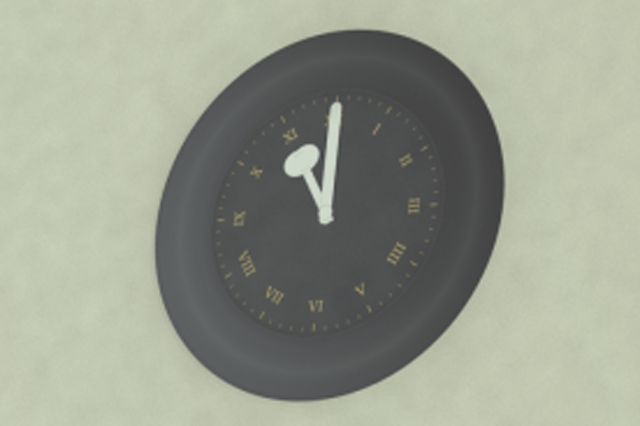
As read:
11:00
